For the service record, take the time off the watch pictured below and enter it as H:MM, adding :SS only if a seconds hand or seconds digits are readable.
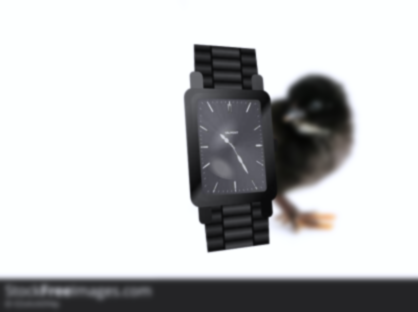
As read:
10:25
